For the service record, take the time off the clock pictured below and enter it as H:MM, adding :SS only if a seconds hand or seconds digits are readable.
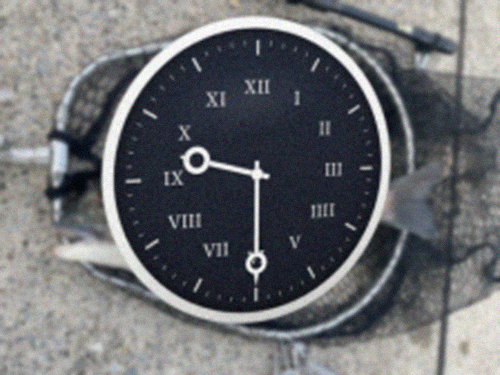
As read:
9:30
